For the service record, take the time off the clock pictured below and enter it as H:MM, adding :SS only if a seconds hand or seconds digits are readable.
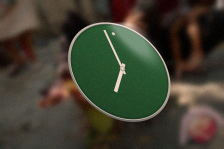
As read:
6:58
